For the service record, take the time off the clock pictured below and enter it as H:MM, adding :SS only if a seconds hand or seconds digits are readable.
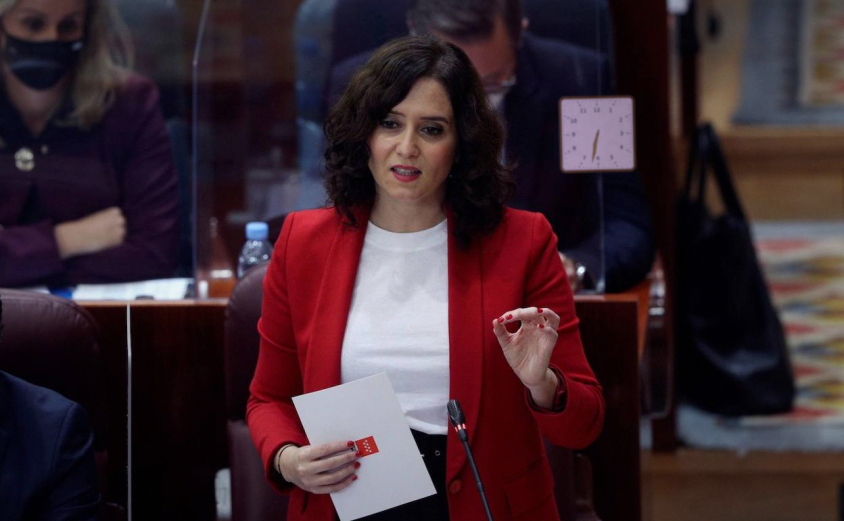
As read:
6:32
